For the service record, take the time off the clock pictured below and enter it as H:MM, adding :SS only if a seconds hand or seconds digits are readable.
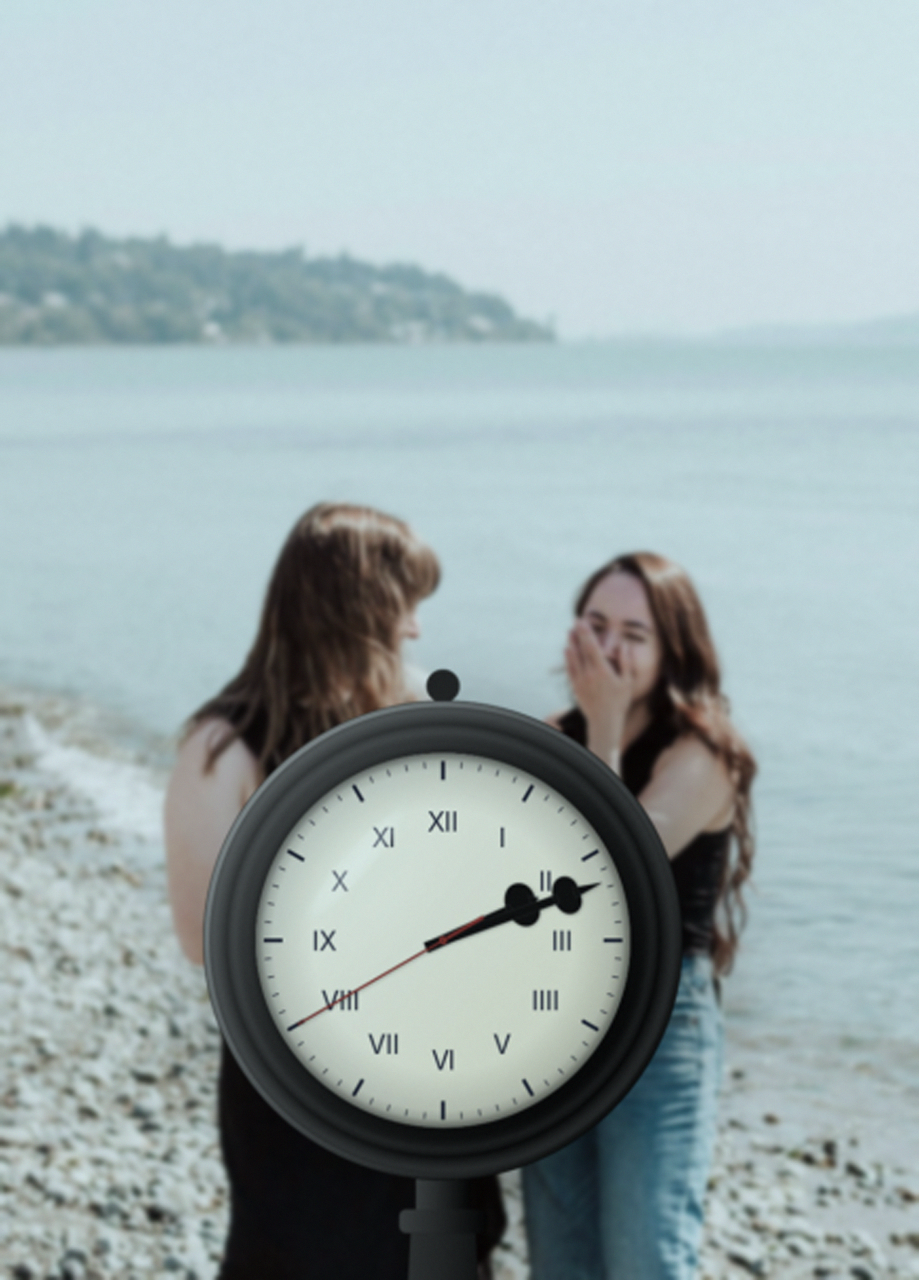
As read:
2:11:40
